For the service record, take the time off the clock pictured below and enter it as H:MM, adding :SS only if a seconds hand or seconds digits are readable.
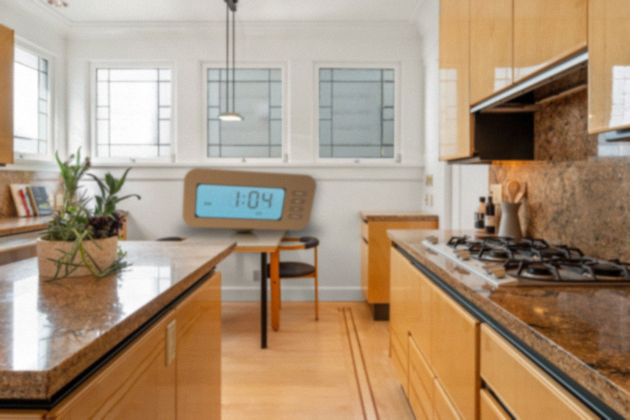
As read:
1:04
